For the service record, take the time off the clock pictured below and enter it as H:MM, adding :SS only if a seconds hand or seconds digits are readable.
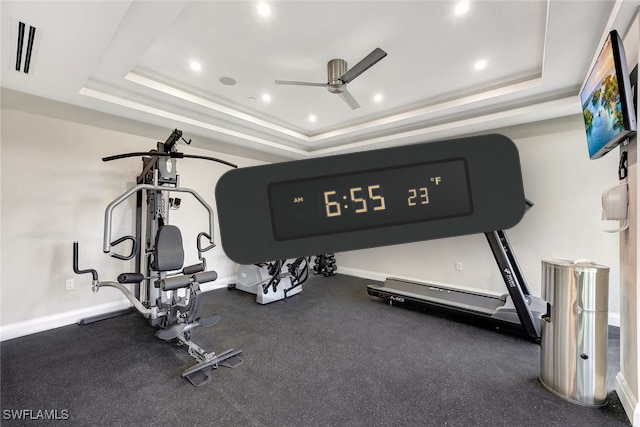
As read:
6:55
